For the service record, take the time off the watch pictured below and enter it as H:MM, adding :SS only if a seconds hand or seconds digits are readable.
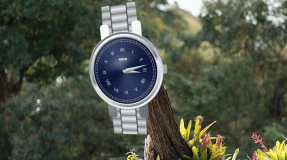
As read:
3:13
